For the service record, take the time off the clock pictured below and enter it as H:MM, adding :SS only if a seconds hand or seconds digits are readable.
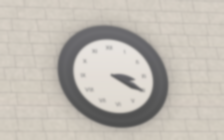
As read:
3:20
